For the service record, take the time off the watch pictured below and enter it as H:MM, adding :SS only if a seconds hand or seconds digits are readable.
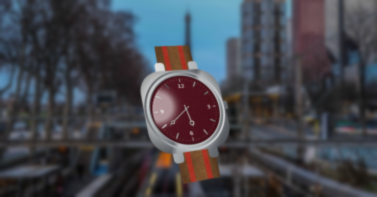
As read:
5:39
